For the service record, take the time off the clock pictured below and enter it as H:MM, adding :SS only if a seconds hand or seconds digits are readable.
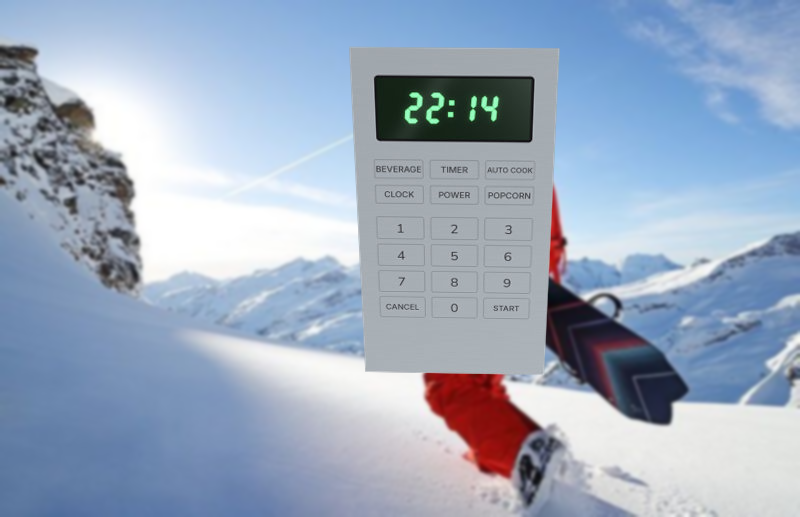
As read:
22:14
